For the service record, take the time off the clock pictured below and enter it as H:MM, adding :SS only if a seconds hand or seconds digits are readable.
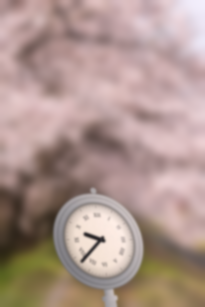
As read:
9:38
